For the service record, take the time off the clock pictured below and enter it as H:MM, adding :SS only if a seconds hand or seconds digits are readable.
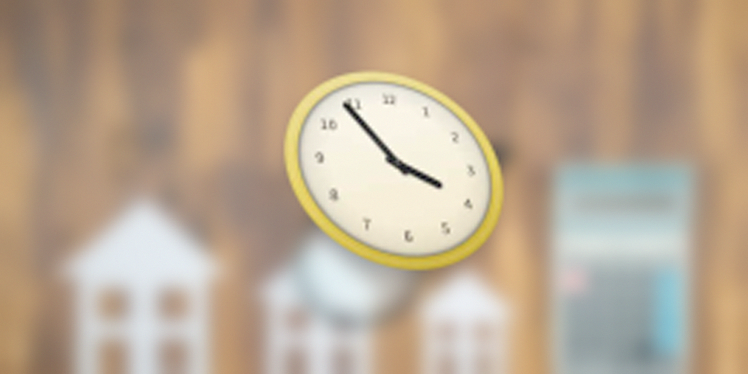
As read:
3:54
